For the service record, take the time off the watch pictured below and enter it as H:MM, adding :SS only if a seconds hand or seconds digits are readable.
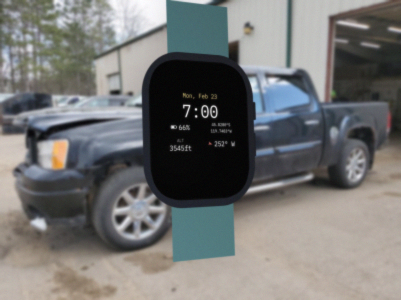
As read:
7:00
